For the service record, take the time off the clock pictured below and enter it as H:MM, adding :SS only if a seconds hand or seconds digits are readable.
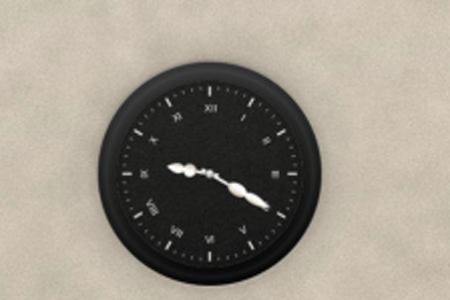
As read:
9:20
